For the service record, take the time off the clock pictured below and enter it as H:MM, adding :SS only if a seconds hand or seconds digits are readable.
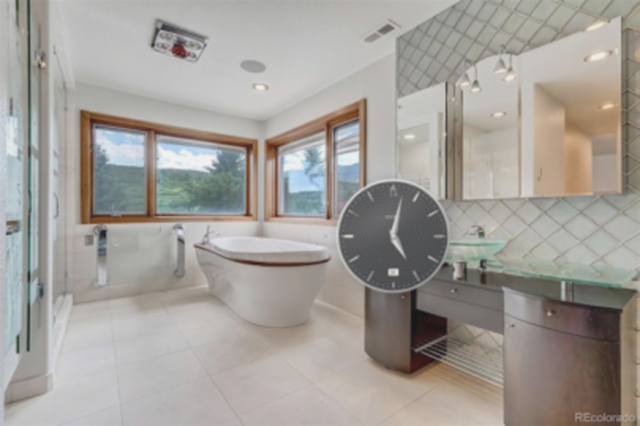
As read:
5:02
